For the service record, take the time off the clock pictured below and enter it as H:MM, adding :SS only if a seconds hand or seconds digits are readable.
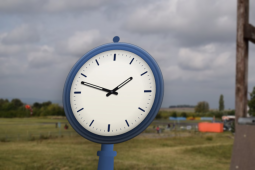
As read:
1:48
